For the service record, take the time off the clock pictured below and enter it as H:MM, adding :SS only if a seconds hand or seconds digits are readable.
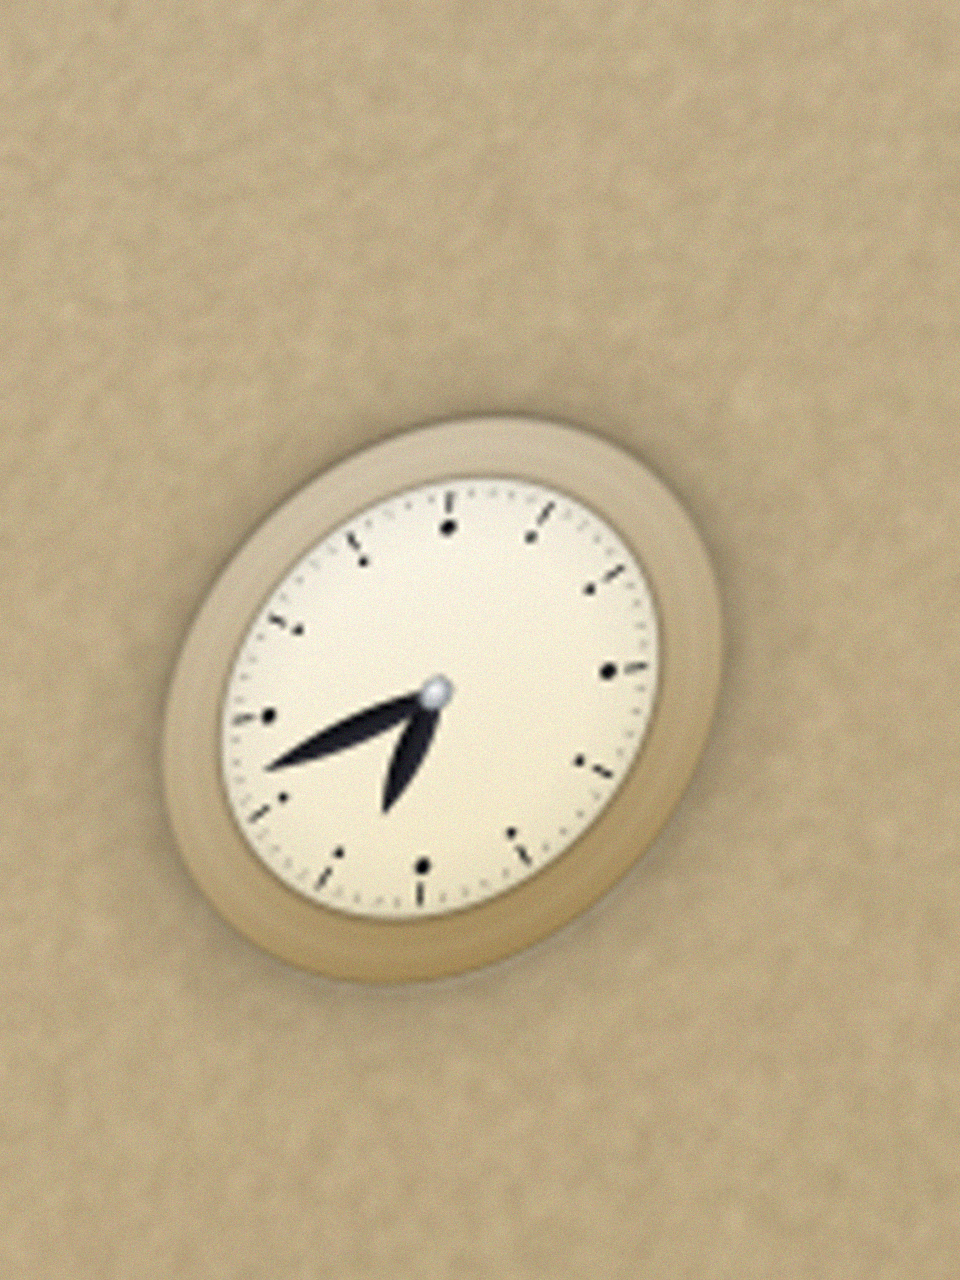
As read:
6:42
